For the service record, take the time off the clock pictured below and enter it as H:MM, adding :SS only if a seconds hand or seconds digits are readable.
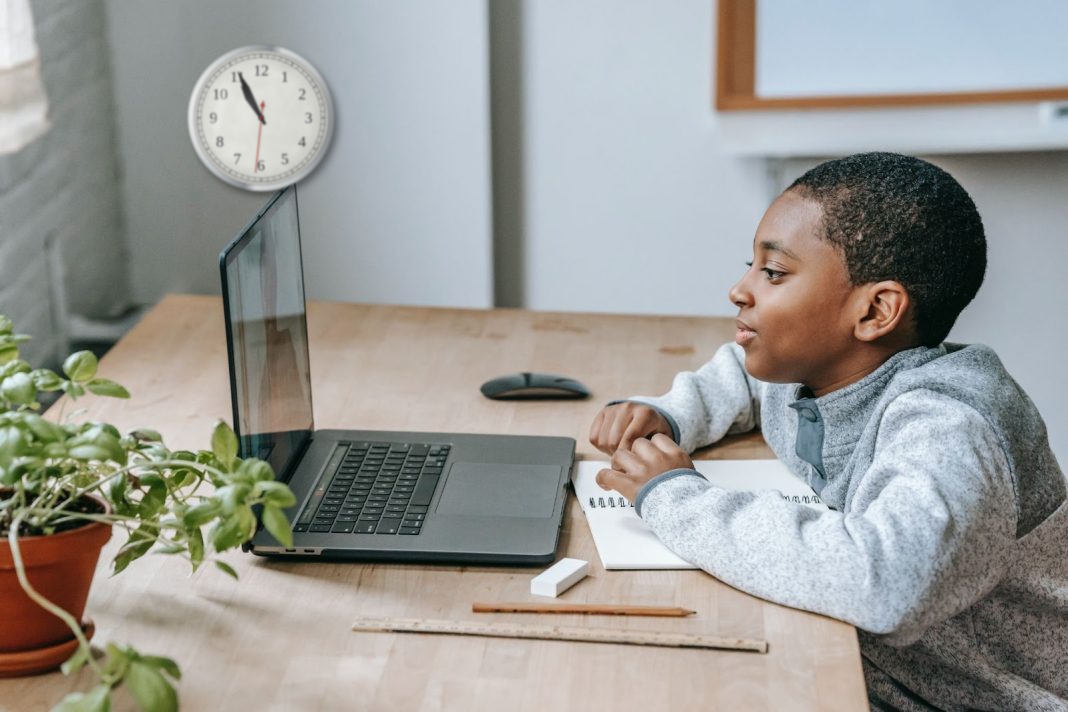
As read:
10:55:31
